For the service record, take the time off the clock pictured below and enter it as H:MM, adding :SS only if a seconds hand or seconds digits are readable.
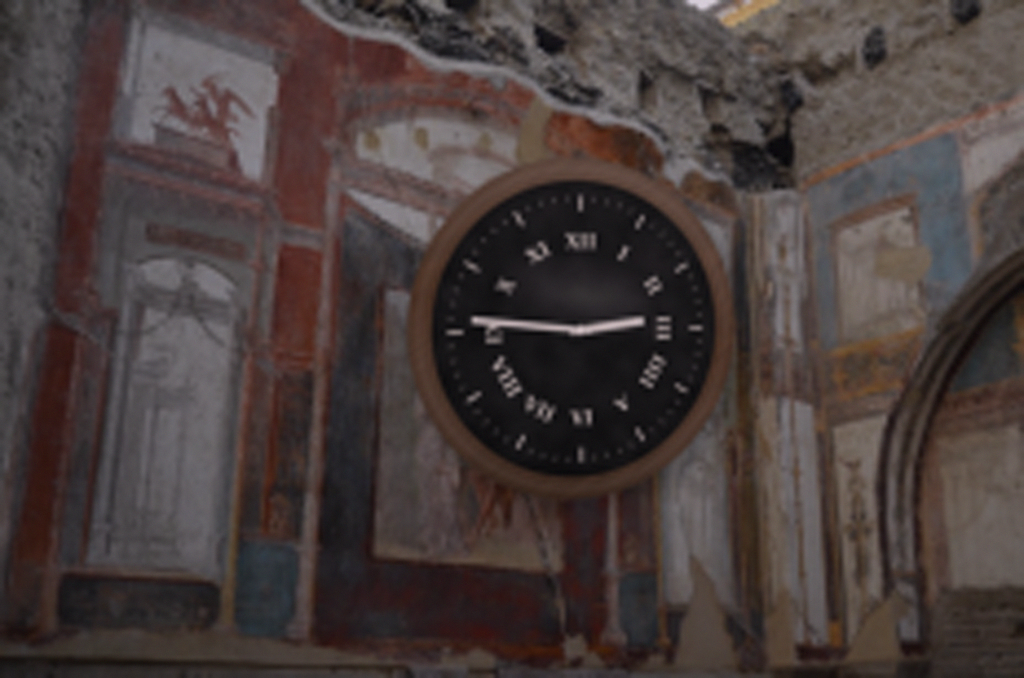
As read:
2:46
